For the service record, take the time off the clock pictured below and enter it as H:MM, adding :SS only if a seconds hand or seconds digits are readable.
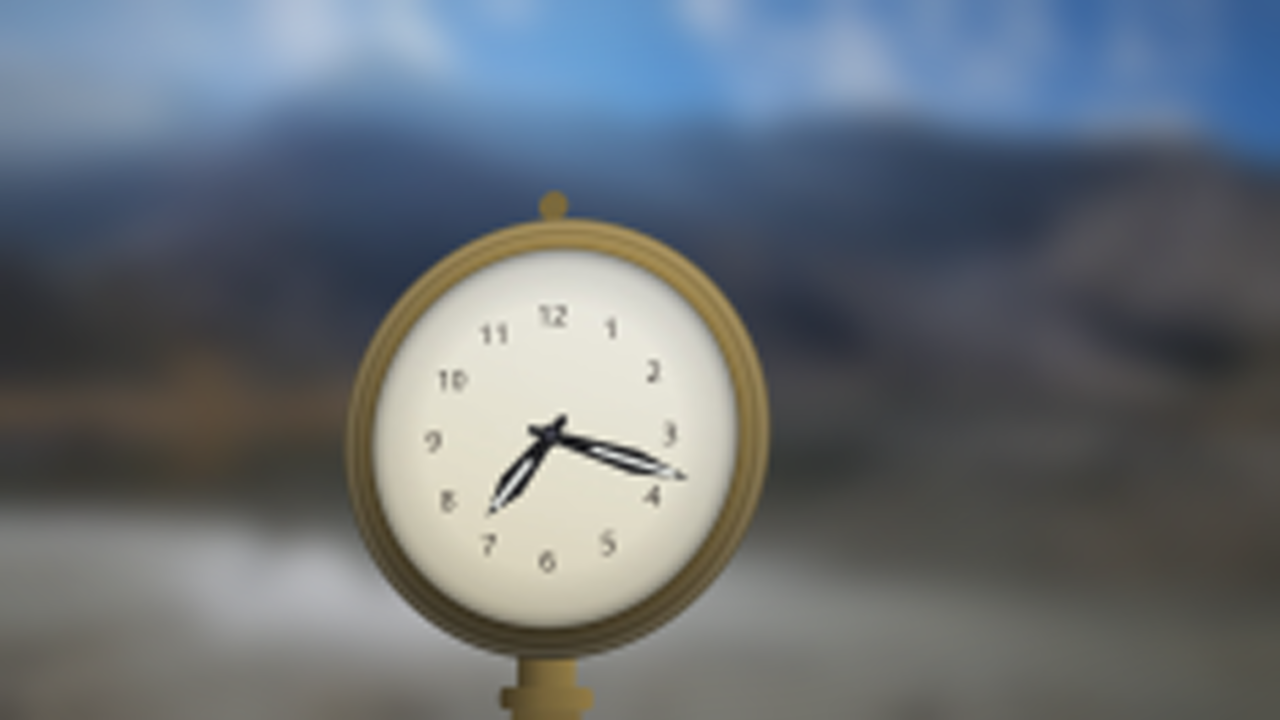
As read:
7:18
